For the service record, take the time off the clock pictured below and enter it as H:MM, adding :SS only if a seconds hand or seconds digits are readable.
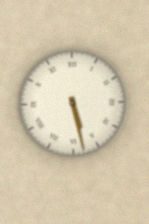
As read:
5:28
